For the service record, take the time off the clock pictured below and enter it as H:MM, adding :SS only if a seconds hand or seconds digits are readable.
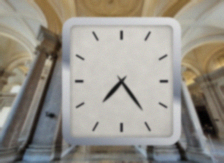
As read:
7:24
